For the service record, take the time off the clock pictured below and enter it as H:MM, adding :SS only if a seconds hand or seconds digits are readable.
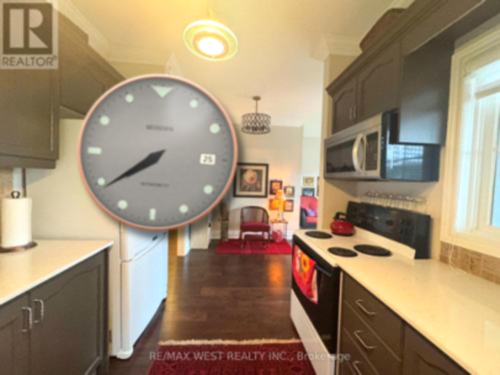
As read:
7:39
